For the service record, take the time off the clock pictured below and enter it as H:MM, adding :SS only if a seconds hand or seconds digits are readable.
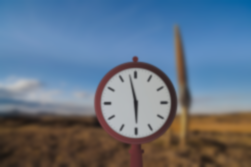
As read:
5:58
